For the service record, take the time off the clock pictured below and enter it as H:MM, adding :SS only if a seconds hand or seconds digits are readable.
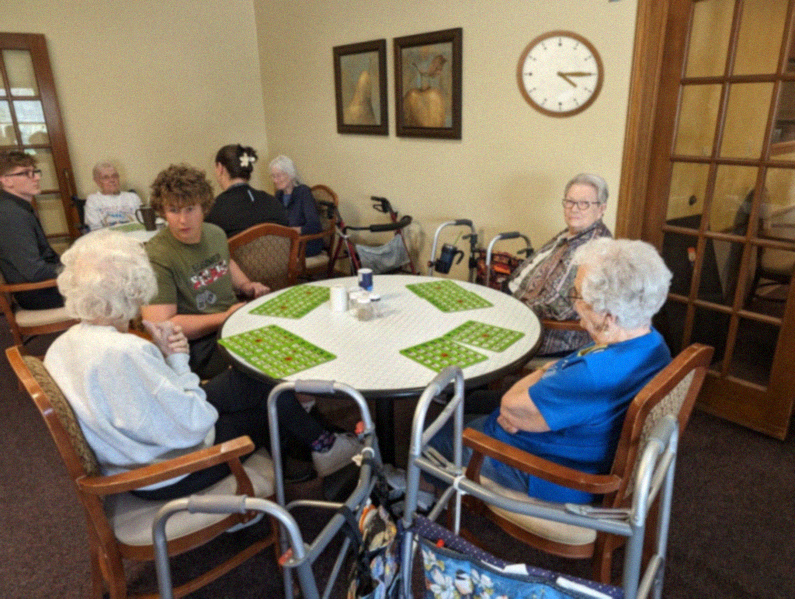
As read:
4:15
